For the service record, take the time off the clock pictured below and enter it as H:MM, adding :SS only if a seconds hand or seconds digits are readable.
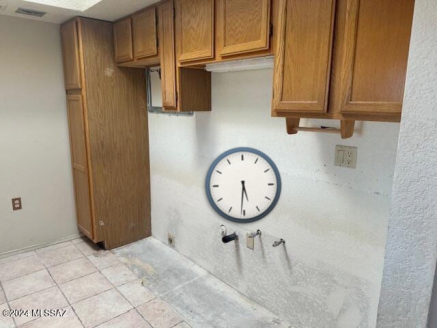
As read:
5:31
